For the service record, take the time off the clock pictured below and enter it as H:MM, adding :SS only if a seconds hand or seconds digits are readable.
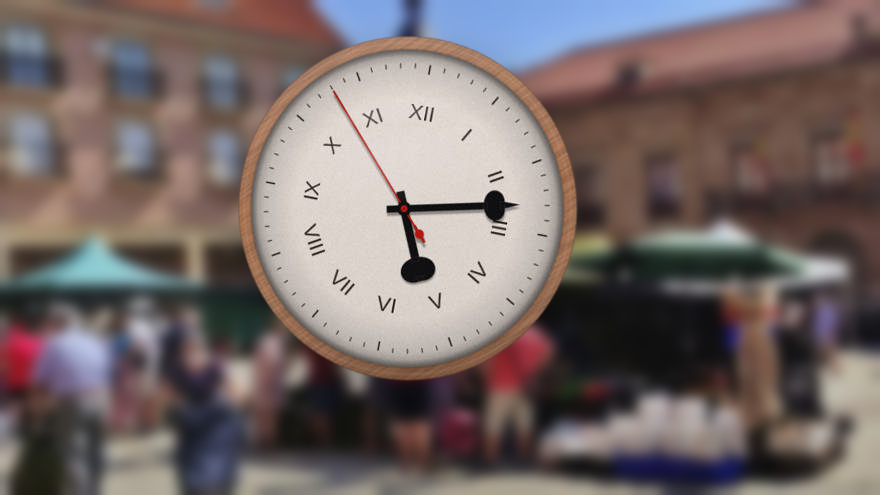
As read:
5:12:53
